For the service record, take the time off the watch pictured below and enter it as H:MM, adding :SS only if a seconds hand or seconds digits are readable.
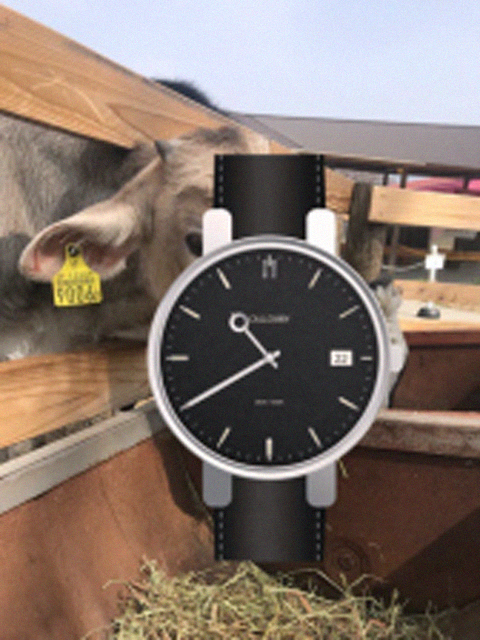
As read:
10:40
